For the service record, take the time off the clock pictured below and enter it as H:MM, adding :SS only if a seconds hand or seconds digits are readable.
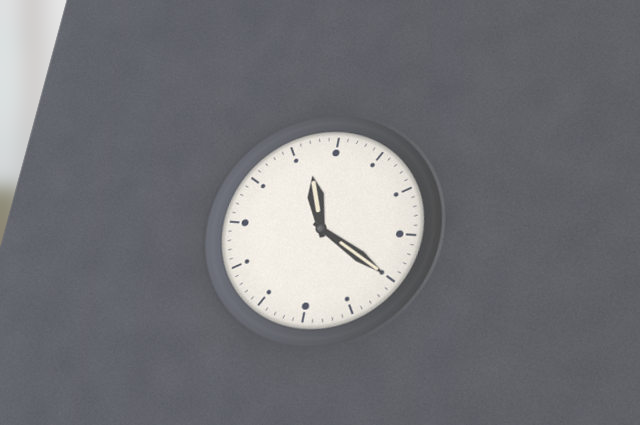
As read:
11:20
